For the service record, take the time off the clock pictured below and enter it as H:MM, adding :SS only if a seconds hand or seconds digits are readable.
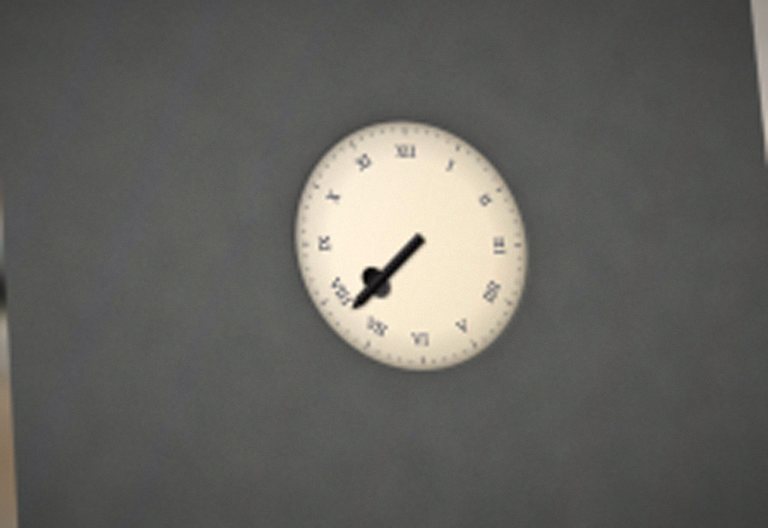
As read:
7:38
